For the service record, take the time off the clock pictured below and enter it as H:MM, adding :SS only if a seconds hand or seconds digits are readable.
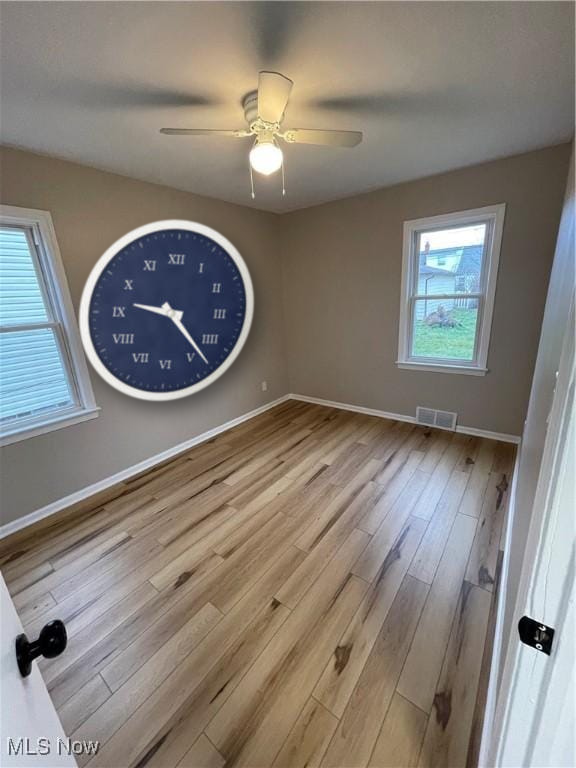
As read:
9:23
